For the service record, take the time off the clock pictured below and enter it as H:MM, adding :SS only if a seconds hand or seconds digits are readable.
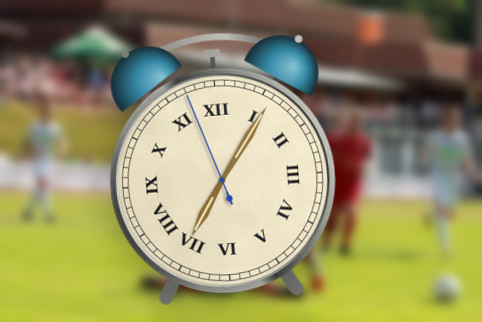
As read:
7:05:57
